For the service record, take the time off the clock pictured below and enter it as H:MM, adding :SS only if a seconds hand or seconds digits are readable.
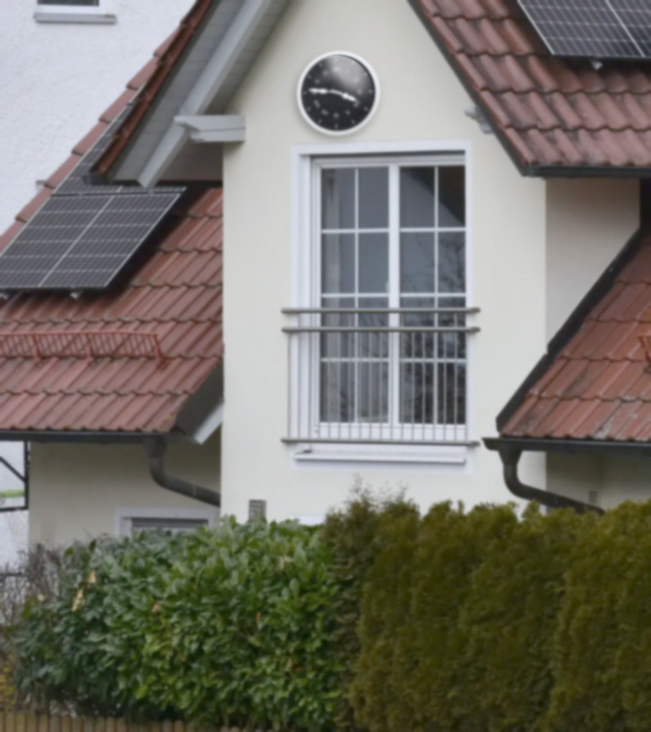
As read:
3:46
